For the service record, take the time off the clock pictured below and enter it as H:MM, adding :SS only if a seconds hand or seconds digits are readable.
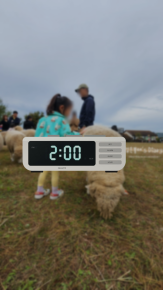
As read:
2:00
